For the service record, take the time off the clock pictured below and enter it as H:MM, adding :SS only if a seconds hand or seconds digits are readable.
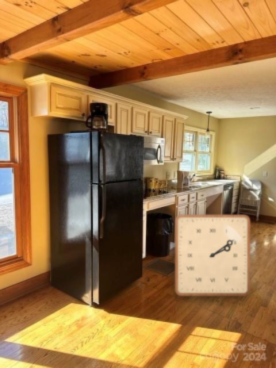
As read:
2:09
